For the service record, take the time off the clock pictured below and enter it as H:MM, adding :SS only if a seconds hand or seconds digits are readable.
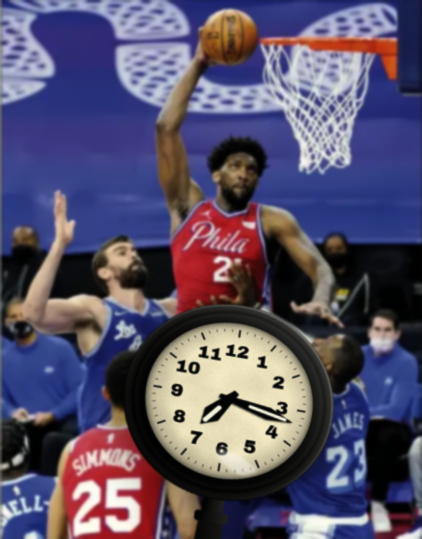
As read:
7:17
